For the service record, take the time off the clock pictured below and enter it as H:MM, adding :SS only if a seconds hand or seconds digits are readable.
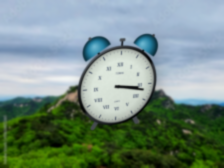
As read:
3:17
